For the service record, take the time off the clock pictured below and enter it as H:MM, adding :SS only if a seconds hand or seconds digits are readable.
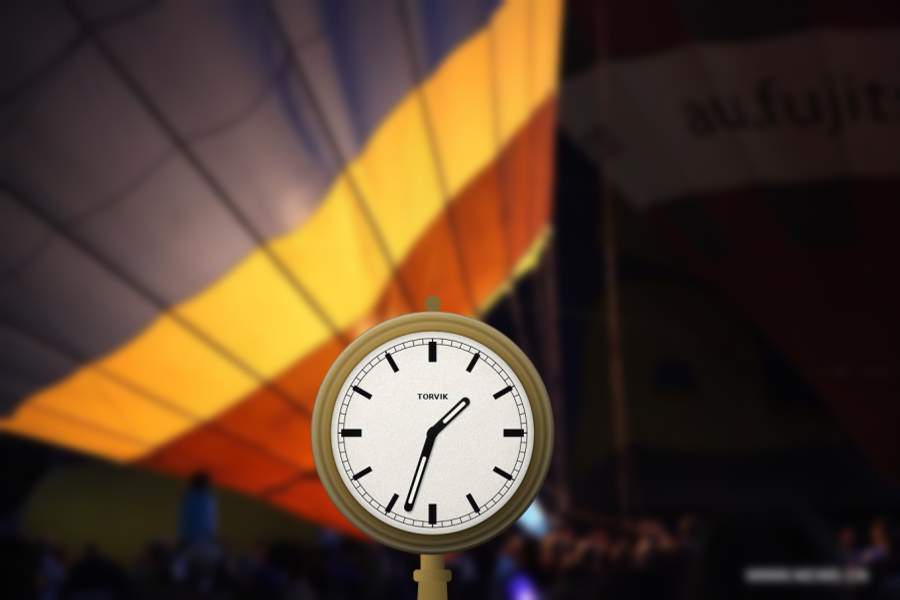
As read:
1:33
